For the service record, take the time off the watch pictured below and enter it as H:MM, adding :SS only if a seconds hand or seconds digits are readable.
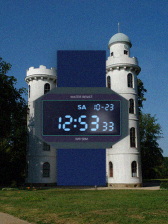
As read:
12:53:33
